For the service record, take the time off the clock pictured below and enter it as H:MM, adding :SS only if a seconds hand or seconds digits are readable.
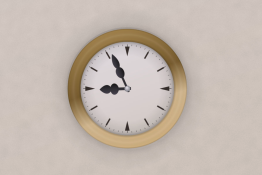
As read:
8:56
